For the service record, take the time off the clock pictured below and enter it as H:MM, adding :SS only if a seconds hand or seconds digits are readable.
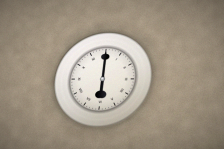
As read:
6:00
